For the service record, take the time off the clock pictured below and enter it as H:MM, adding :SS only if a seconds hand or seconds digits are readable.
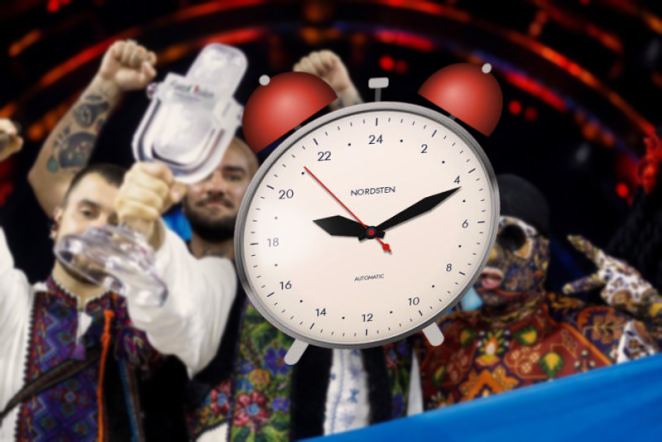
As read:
19:10:53
